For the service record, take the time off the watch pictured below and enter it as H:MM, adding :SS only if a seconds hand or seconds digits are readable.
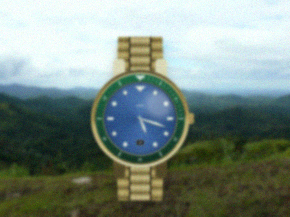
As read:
5:18
